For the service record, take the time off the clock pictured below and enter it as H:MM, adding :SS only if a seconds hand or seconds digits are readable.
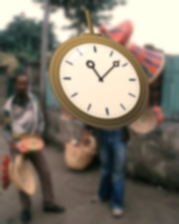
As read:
11:08
